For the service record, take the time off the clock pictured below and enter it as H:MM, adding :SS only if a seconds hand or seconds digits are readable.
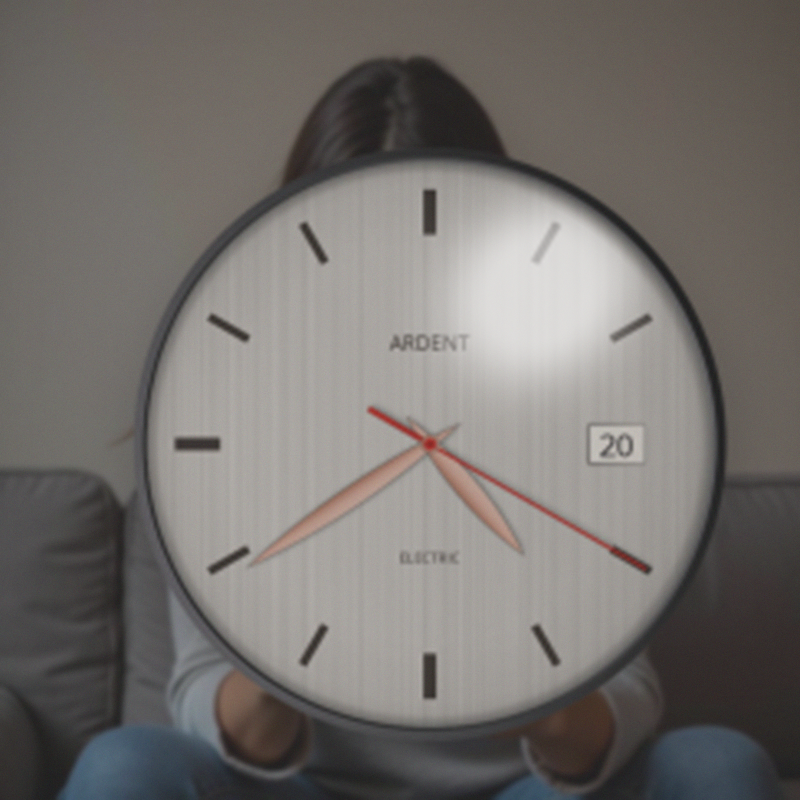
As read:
4:39:20
